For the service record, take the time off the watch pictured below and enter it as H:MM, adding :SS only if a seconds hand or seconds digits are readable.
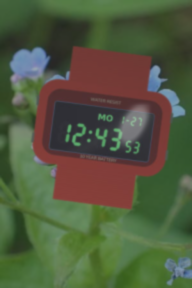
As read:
12:43:53
